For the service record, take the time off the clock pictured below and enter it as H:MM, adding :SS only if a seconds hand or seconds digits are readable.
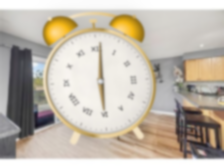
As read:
6:01
